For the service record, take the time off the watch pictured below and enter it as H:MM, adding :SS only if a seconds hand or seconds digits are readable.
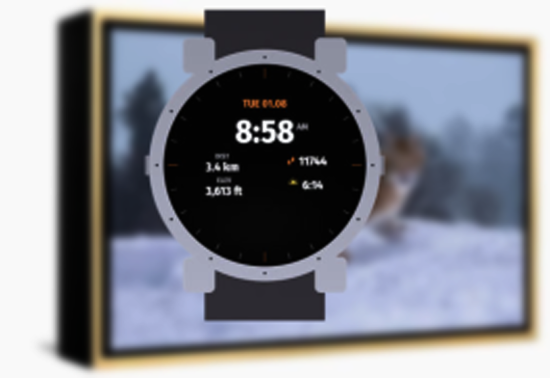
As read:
8:58
